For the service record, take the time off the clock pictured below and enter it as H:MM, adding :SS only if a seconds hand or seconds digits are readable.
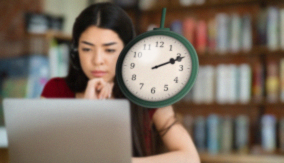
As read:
2:11
